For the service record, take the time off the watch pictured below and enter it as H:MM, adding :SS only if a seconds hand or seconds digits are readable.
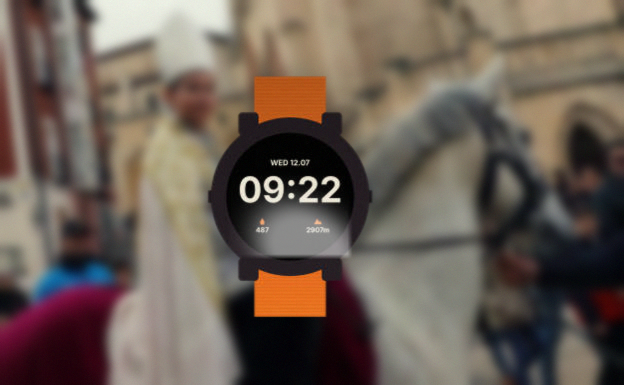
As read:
9:22
